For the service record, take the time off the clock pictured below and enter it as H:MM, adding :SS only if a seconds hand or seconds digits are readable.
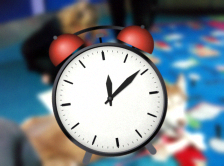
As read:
12:09
